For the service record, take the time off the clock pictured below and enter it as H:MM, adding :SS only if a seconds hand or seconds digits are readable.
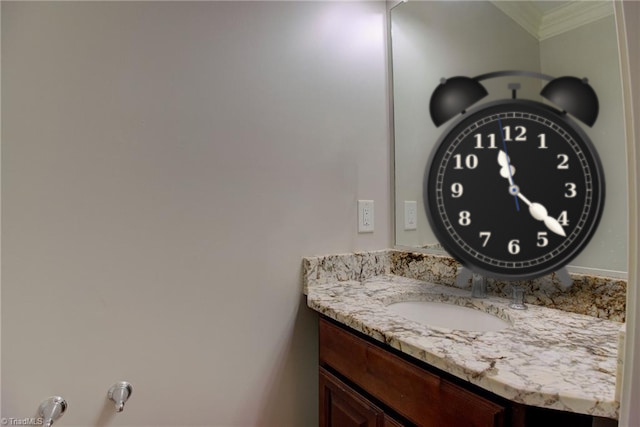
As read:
11:21:58
